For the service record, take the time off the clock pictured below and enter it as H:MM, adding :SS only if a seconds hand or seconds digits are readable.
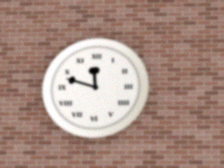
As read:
11:48
